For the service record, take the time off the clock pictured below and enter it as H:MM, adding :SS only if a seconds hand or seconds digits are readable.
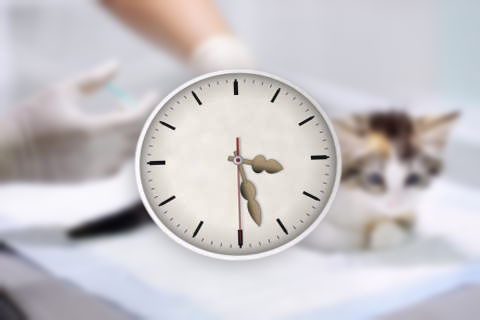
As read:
3:27:30
